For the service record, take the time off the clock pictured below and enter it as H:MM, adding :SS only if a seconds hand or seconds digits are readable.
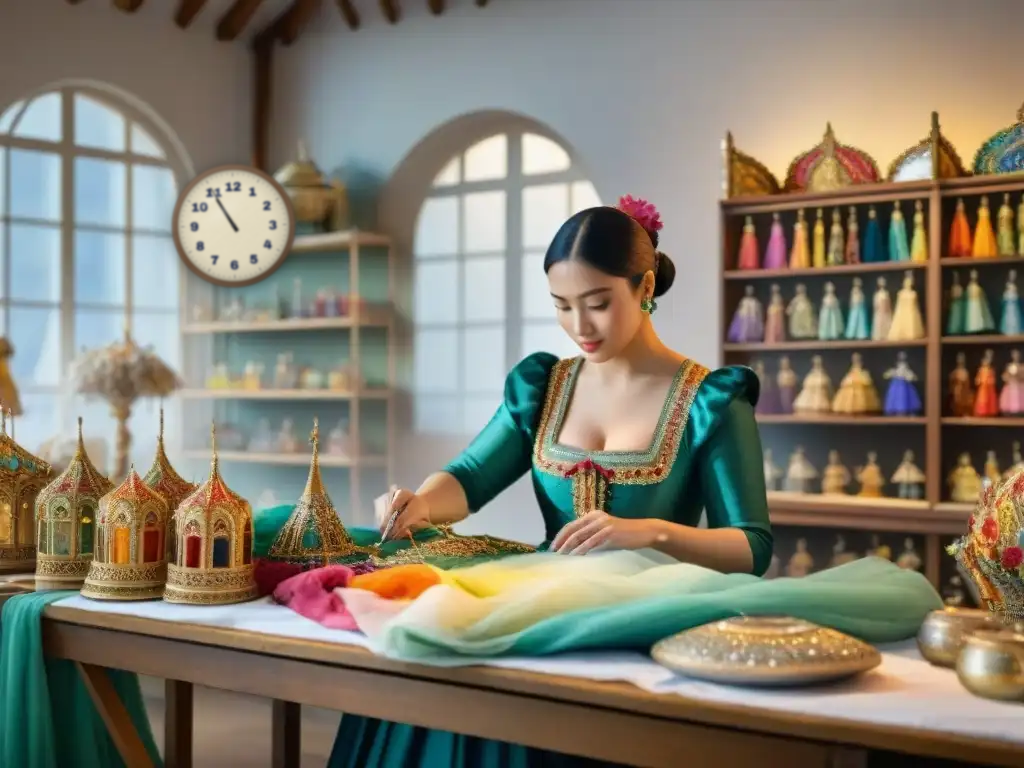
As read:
10:55
